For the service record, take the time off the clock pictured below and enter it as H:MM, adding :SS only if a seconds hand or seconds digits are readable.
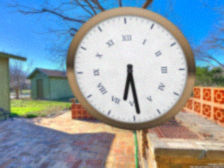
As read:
6:29
